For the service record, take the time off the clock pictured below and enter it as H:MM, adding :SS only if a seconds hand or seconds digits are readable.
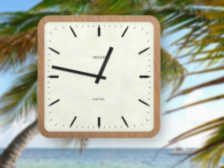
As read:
12:47
